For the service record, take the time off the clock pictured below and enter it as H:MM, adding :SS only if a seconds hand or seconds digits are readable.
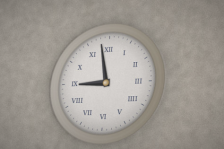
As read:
8:58
